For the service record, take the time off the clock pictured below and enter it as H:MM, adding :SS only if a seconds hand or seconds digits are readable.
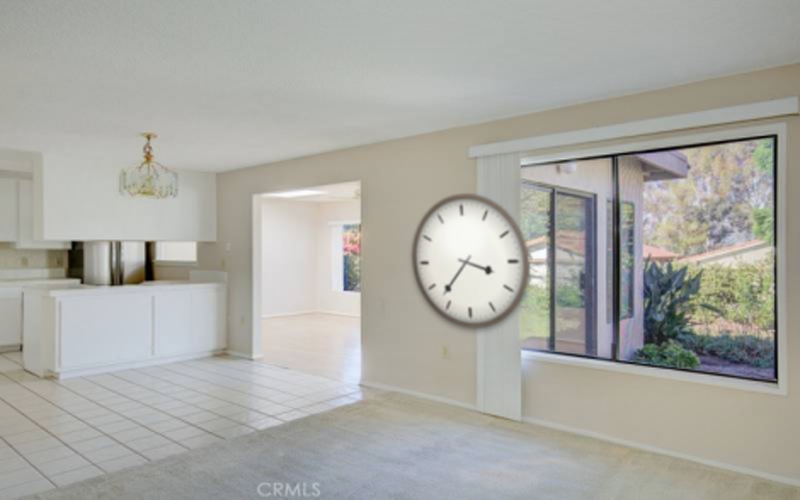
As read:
3:37
